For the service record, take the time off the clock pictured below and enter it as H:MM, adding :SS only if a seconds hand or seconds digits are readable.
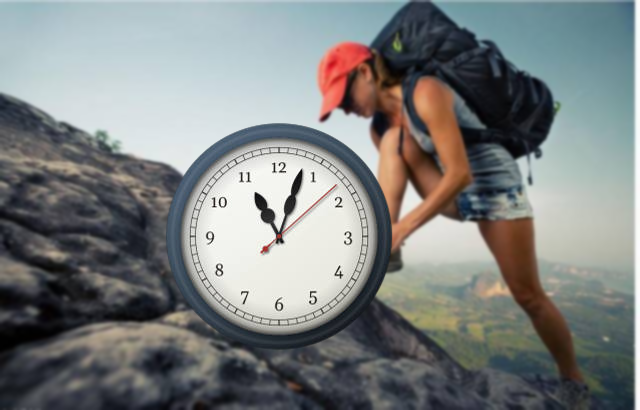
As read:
11:03:08
